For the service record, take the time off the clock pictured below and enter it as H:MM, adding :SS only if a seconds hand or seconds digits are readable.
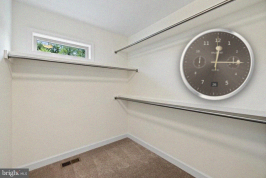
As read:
12:15
